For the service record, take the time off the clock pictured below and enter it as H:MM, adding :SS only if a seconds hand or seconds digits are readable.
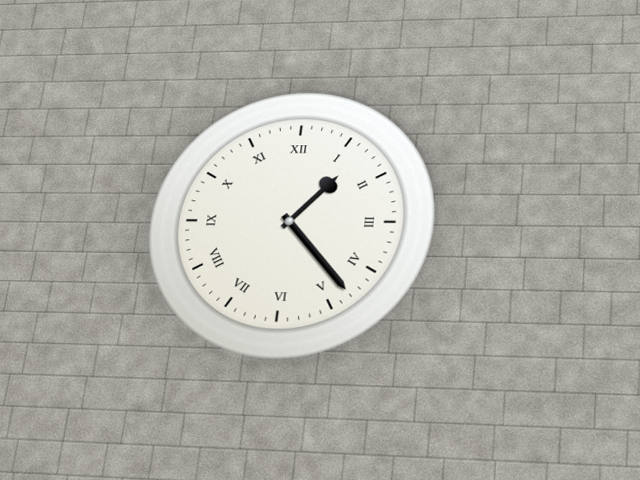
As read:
1:23
